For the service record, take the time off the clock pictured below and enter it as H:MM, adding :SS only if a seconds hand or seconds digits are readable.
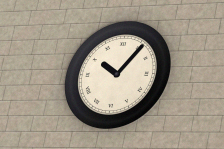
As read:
10:06
